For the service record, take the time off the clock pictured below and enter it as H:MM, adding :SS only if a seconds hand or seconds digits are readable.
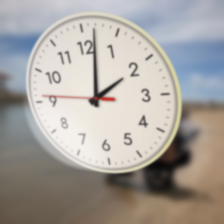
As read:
2:01:46
